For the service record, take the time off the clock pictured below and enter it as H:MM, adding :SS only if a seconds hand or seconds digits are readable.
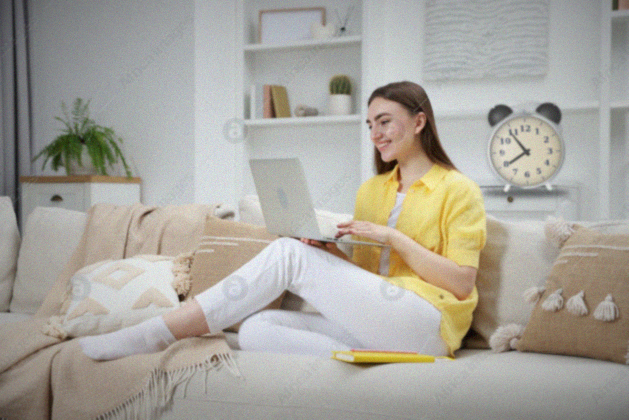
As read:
7:54
